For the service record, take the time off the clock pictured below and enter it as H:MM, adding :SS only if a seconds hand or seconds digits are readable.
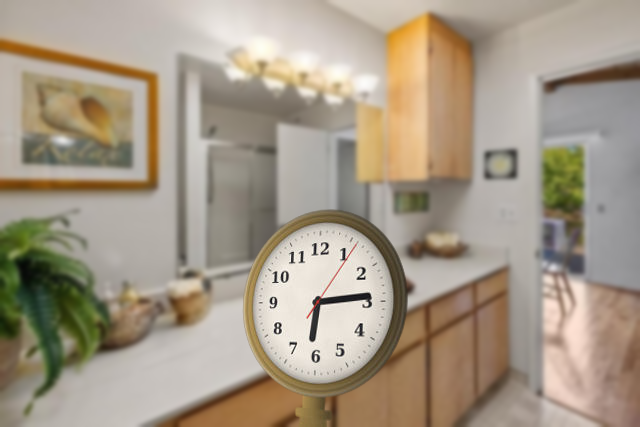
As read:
6:14:06
